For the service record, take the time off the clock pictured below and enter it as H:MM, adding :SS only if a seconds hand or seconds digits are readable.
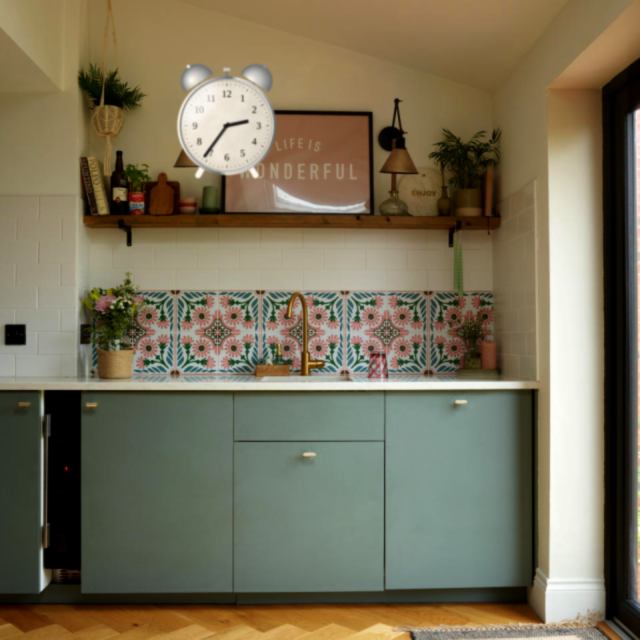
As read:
2:36
